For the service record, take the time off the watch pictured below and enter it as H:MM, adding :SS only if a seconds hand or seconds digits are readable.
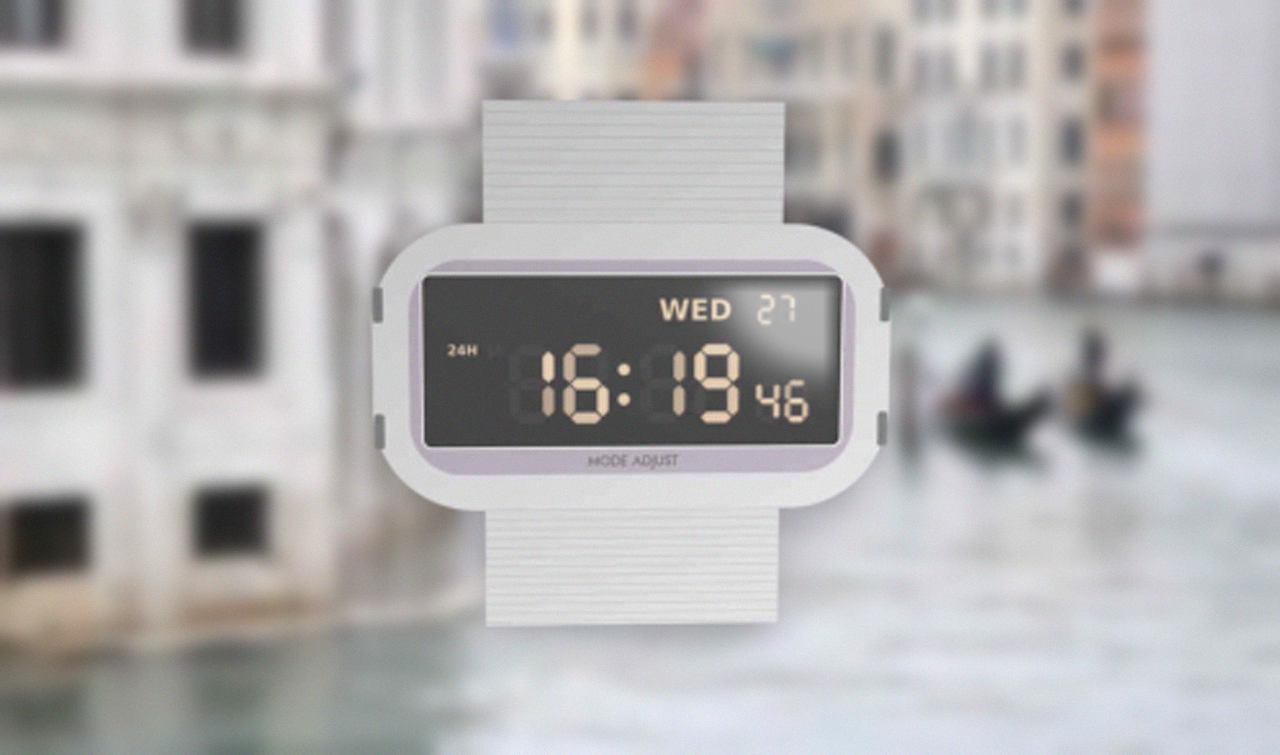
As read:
16:19:46
